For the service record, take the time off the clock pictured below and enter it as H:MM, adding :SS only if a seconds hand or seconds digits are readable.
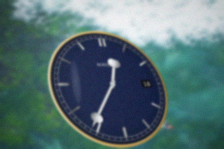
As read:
12:36
